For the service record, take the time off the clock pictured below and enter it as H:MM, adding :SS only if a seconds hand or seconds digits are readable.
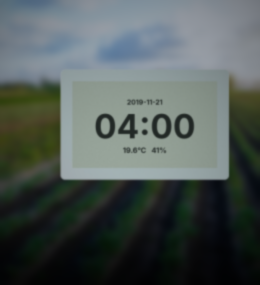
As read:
4:00
